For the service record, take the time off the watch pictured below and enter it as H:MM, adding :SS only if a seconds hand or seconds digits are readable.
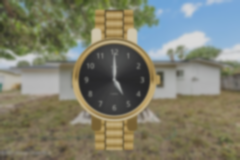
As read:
5:00
